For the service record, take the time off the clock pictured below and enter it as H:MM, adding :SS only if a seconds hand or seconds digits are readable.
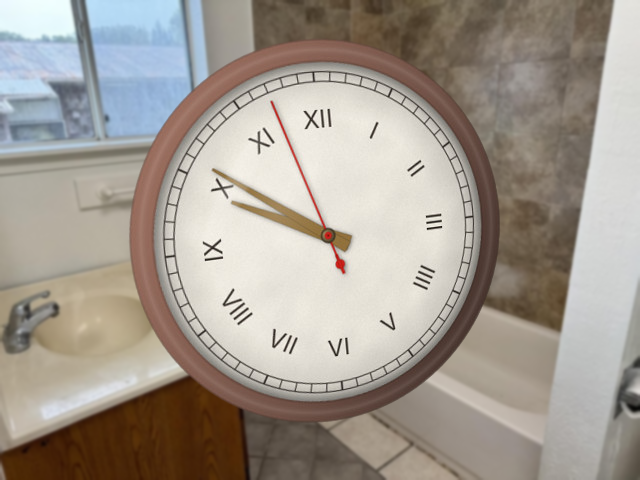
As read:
9:50:57
